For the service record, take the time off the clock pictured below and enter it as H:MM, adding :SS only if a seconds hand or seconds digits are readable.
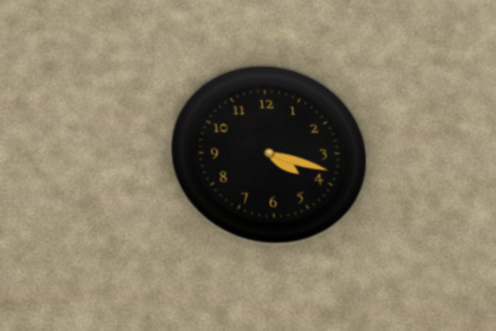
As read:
4:18
